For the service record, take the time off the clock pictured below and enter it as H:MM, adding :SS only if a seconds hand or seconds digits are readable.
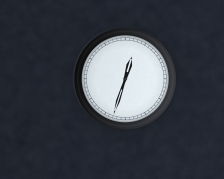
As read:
12:33
